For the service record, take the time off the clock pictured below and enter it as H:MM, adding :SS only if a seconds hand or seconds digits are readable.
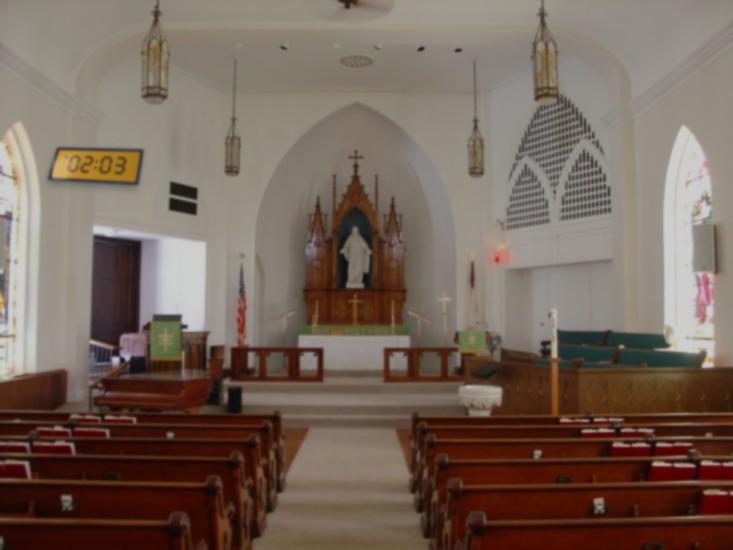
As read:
2:03
